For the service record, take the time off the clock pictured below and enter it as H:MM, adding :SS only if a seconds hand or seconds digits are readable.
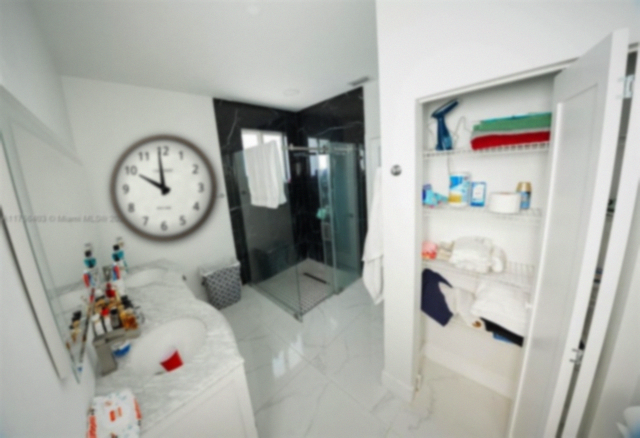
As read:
9:59
